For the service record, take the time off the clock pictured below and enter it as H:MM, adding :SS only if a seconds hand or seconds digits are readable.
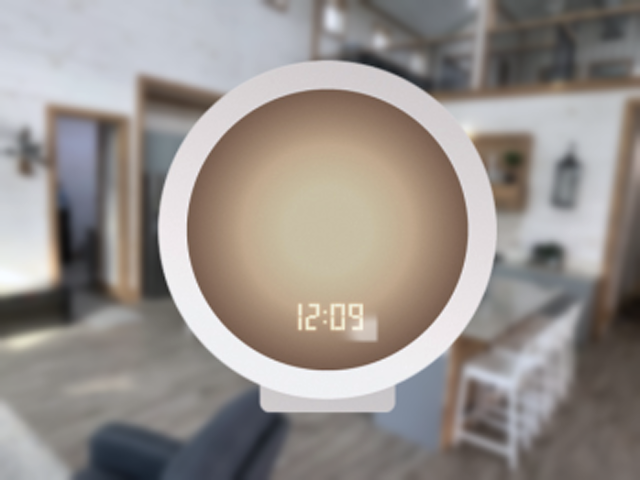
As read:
12:09
